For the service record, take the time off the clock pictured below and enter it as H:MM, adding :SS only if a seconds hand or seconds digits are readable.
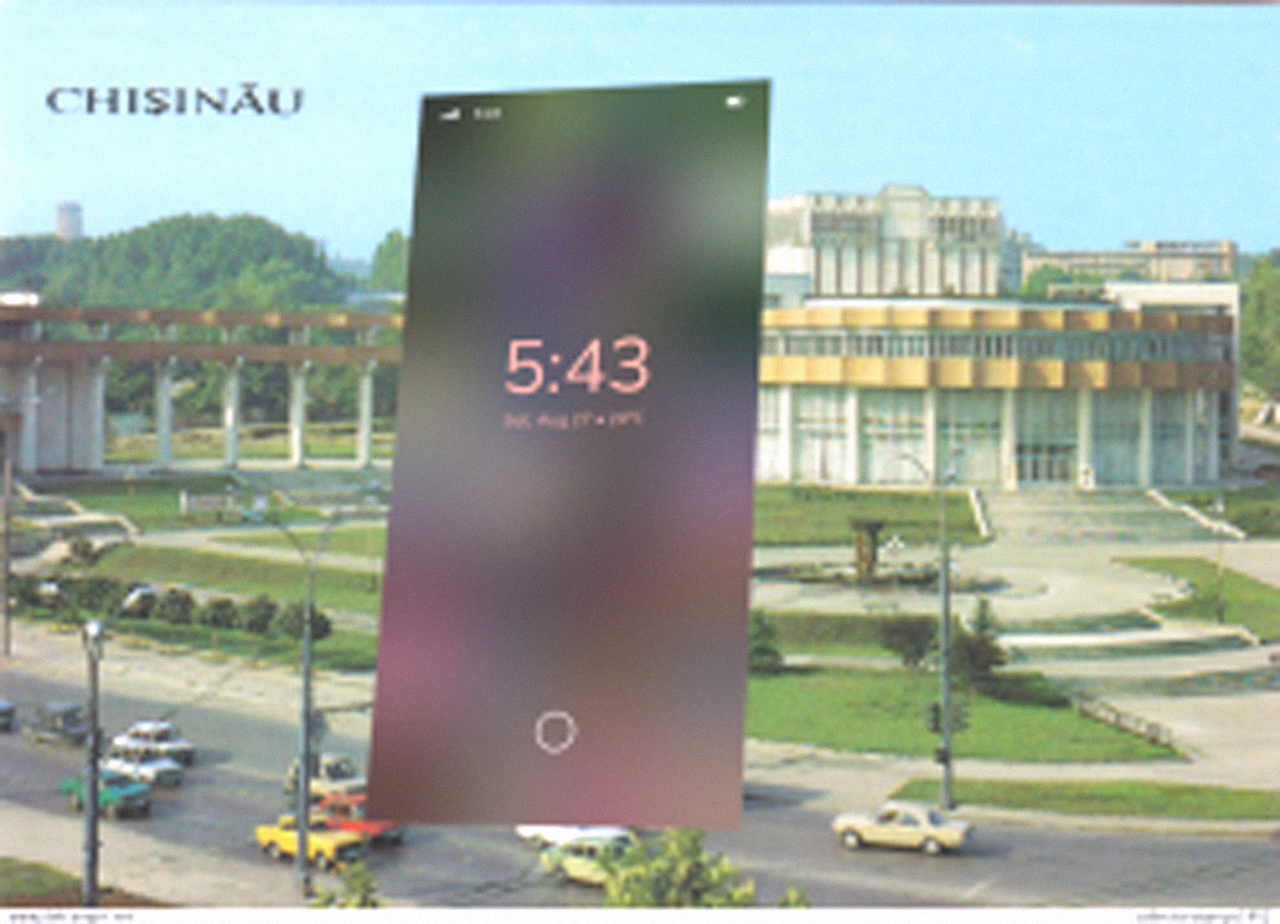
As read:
5:43
